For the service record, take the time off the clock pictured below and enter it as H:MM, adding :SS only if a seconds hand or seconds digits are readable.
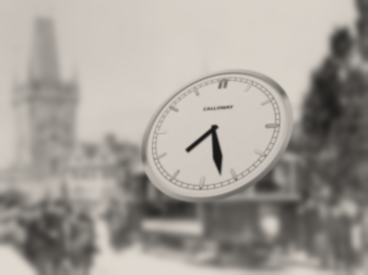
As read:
7:27
